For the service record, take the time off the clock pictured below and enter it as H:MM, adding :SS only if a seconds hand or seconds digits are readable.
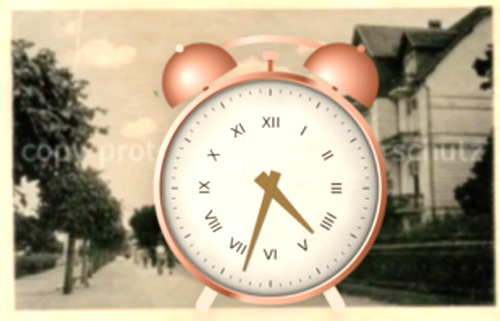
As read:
4:33
